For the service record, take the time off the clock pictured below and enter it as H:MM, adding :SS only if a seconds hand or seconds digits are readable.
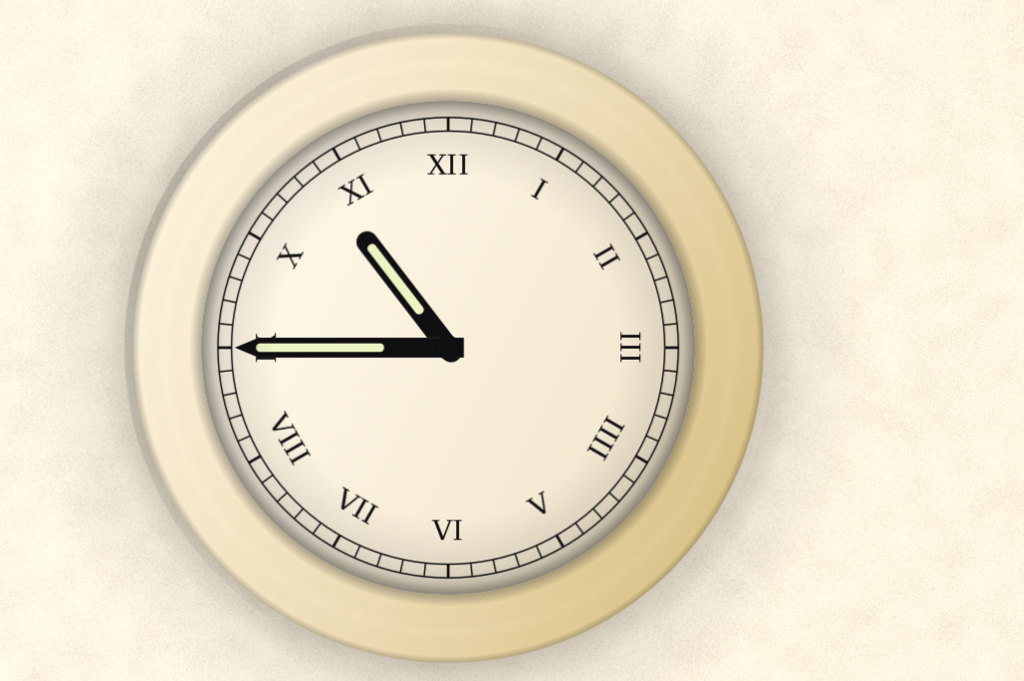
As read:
10:45
